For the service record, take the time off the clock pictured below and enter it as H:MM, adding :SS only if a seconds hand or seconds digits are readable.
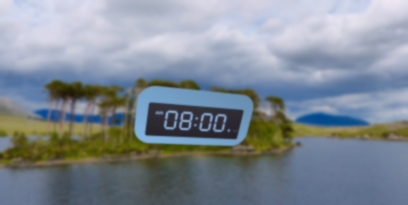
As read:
8:00
